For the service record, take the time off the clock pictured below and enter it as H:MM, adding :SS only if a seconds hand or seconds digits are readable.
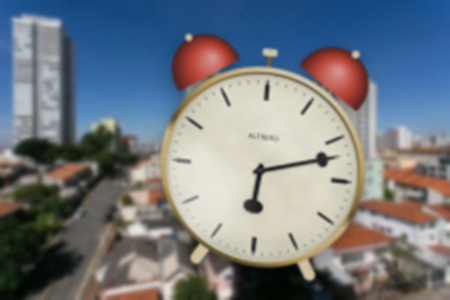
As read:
6:12
